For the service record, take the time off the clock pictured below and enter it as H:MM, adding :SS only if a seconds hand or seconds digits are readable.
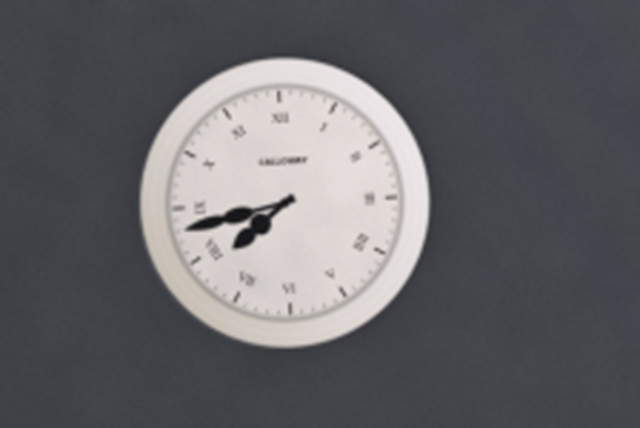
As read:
7:43
